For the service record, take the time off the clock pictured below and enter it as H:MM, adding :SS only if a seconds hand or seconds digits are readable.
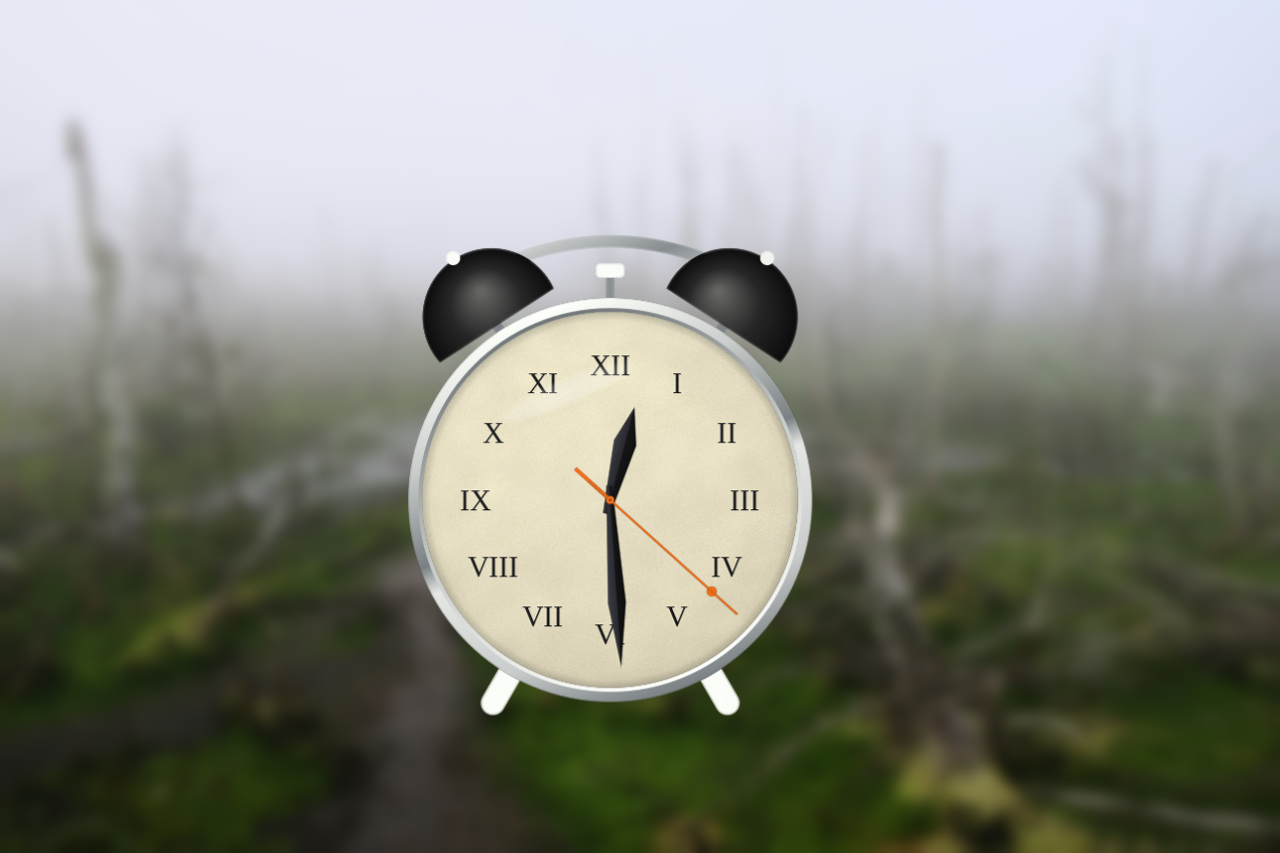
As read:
12:29:22
